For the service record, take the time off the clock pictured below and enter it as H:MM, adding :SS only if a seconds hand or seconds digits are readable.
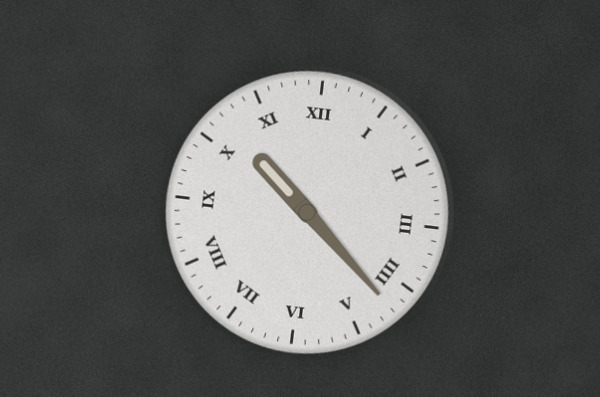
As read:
10:22
